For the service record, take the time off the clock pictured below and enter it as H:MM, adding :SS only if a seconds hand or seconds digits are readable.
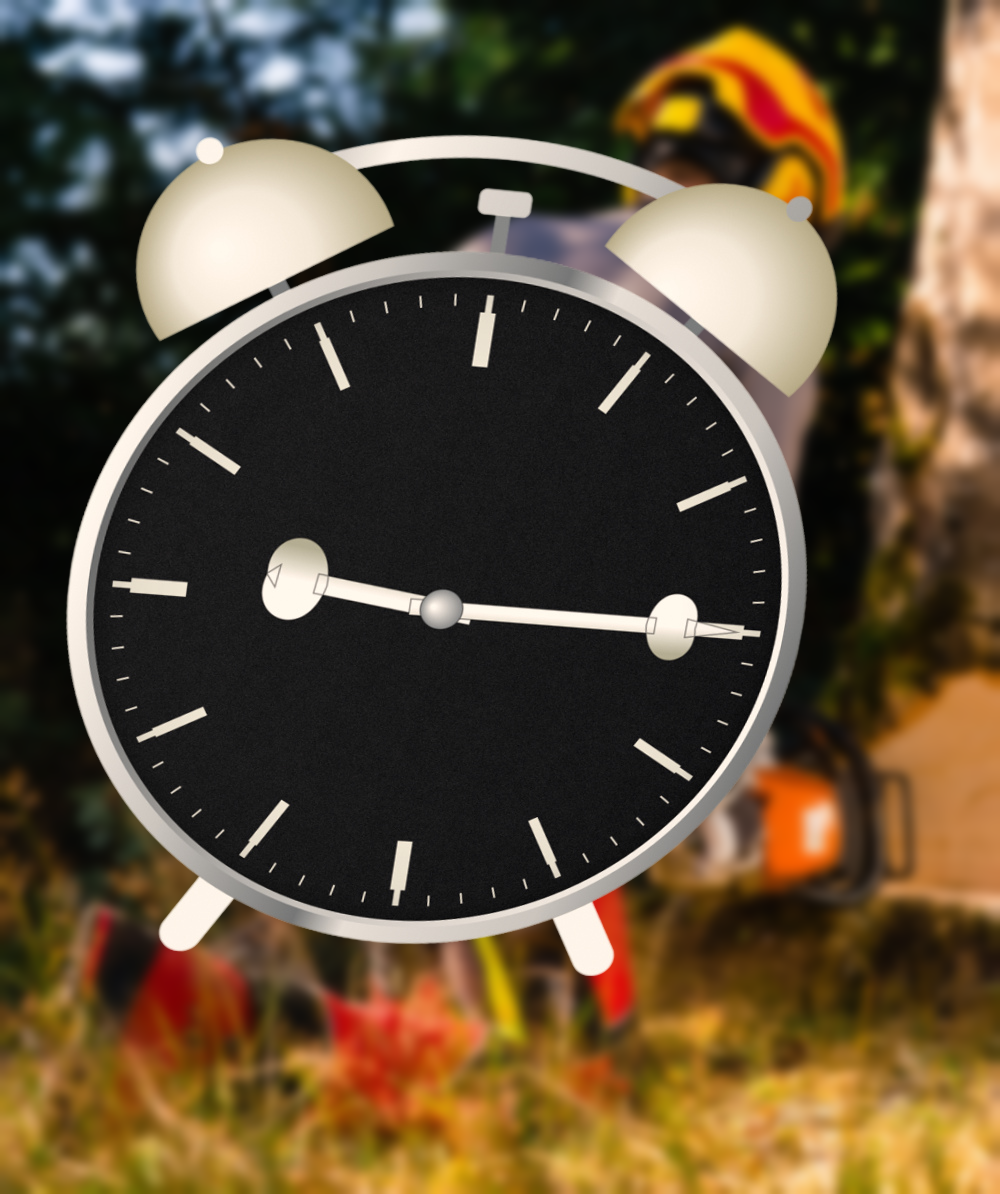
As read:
9:15
